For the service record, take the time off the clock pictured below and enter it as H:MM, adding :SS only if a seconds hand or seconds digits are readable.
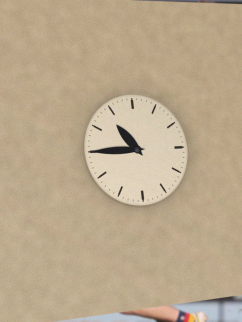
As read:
10:45
